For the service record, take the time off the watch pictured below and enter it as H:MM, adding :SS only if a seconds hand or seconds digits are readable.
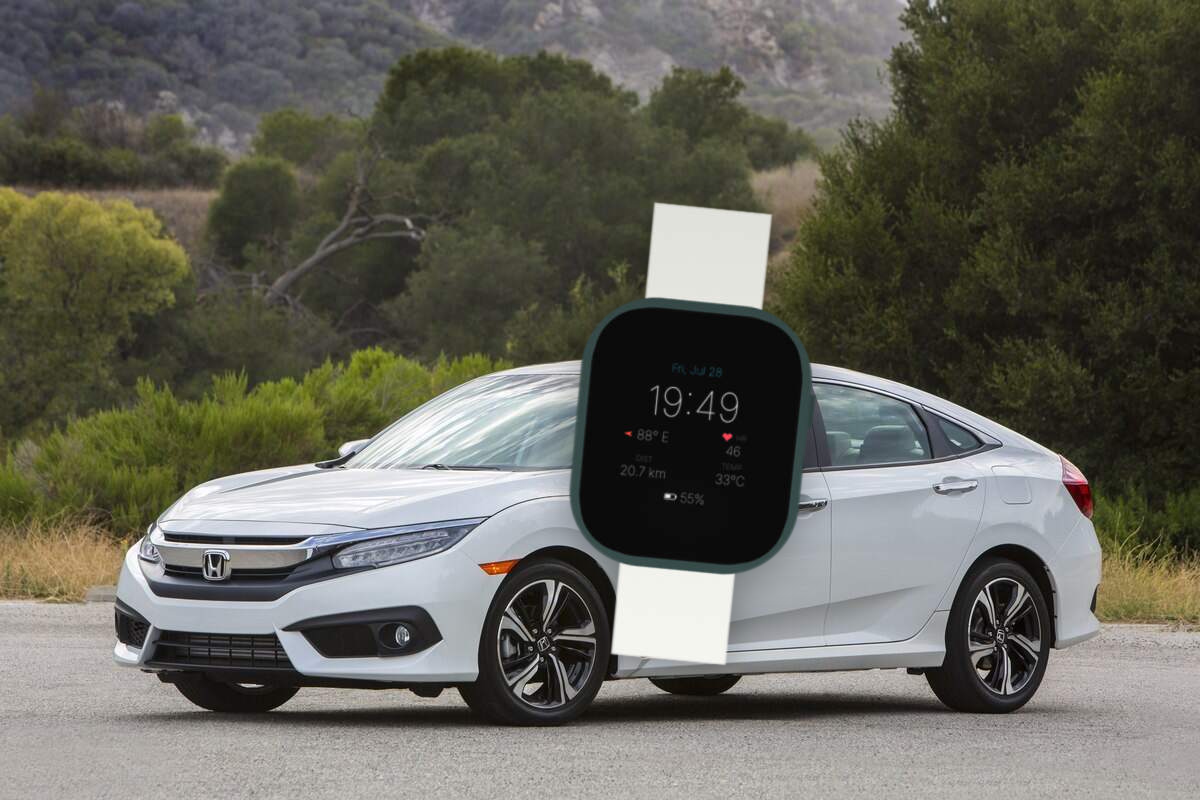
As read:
19:49
